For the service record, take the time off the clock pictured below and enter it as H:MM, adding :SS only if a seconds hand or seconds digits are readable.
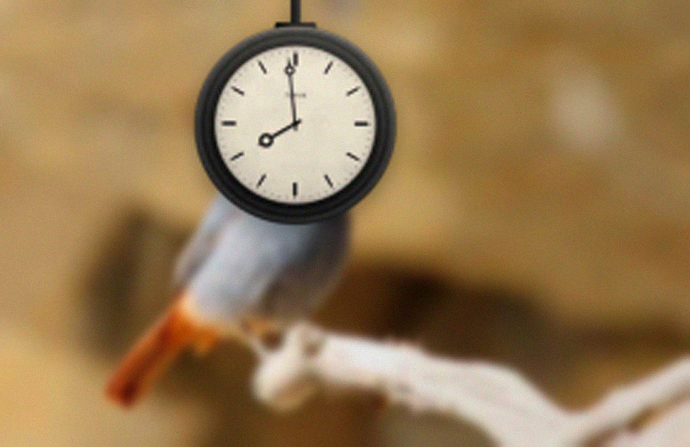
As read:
7:59
